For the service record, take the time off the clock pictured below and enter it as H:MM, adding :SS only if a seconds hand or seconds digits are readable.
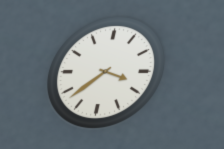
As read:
3:38
